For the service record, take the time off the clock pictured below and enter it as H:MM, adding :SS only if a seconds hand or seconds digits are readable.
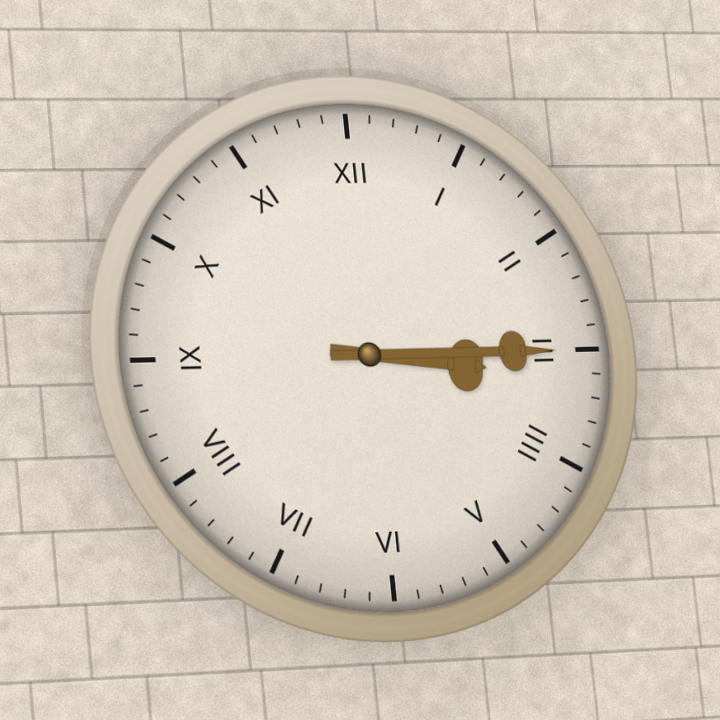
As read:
3:15
